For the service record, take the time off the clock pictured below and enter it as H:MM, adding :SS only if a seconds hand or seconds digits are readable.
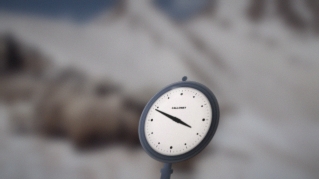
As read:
3:49
